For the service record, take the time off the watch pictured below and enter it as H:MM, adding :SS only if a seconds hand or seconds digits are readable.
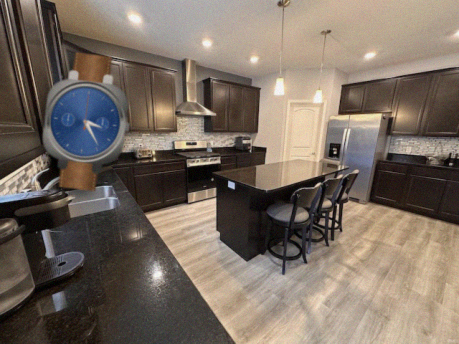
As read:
3:24
